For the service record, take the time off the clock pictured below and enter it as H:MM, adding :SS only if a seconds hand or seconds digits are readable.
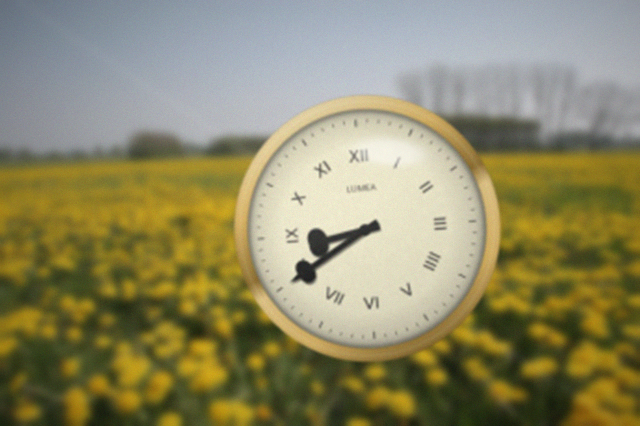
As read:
8:40
